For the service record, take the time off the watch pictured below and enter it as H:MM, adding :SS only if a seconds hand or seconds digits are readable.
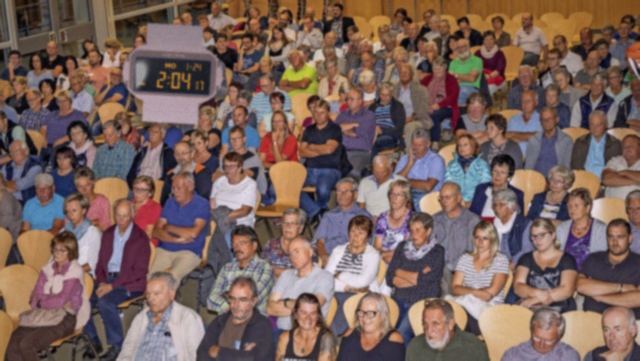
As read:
2:04
